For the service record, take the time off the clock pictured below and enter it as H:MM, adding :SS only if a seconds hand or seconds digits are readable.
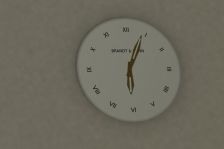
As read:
6:04
